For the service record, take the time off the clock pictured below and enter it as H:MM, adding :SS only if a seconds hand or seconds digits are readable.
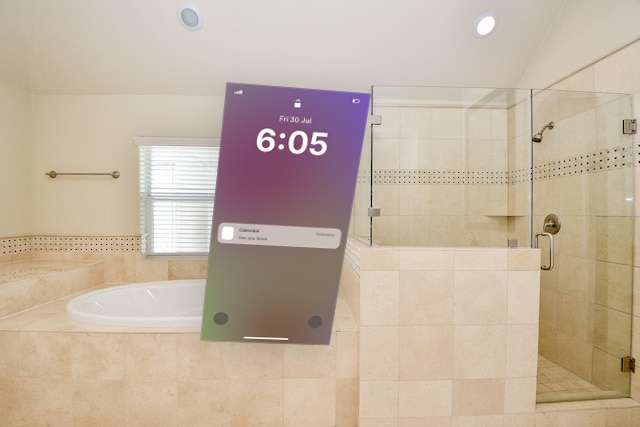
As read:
6:05
